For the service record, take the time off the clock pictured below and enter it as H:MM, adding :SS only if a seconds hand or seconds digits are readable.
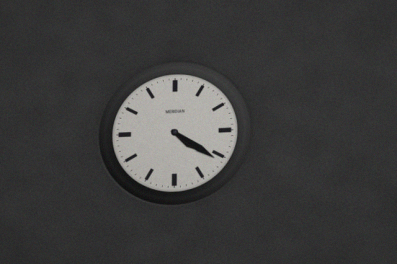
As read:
4:21
